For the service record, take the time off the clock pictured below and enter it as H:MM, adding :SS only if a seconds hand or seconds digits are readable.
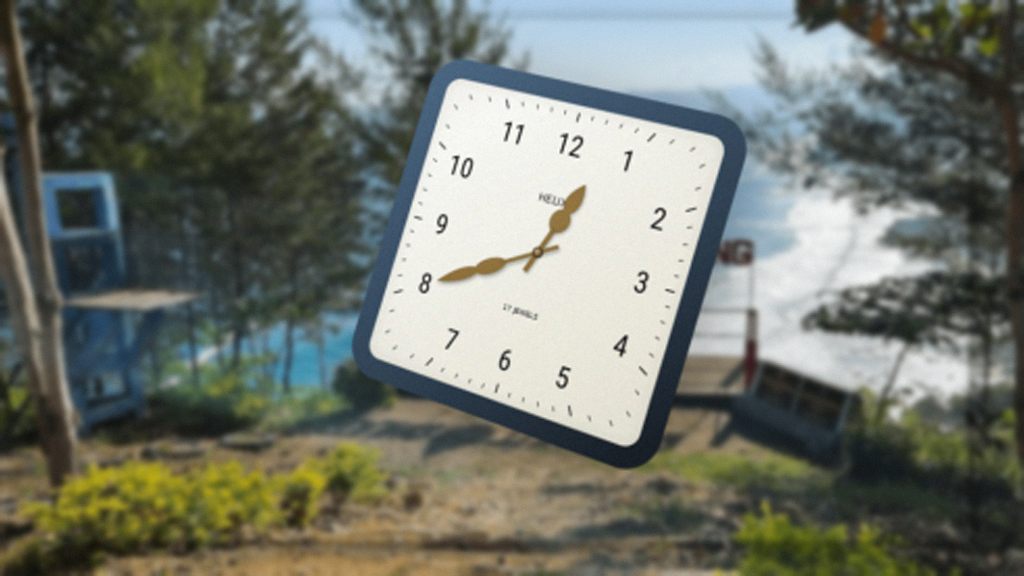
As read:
12:40
